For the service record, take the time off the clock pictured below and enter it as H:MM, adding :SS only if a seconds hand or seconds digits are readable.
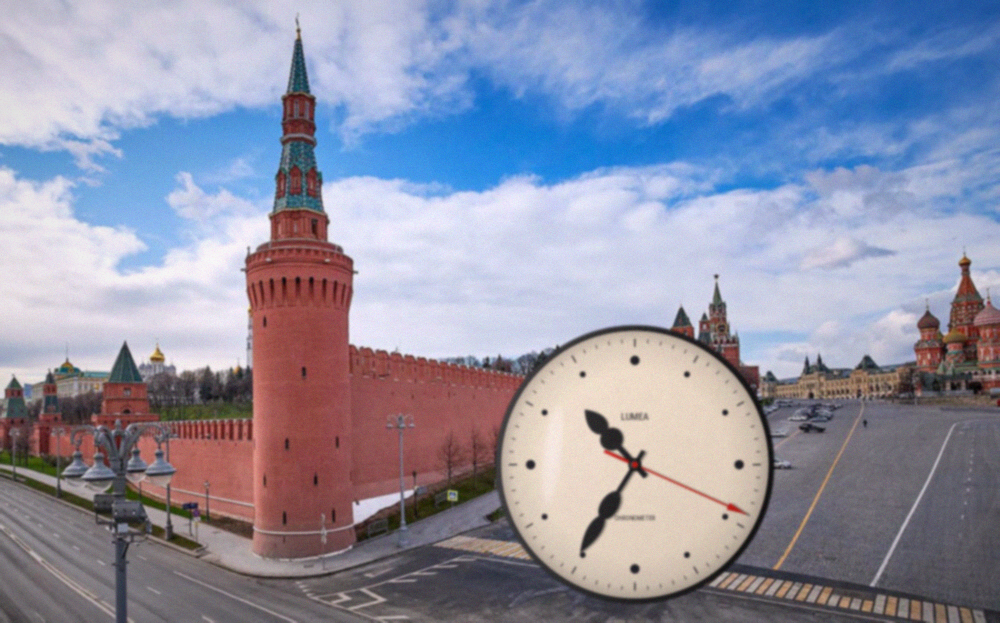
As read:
10:35:19
